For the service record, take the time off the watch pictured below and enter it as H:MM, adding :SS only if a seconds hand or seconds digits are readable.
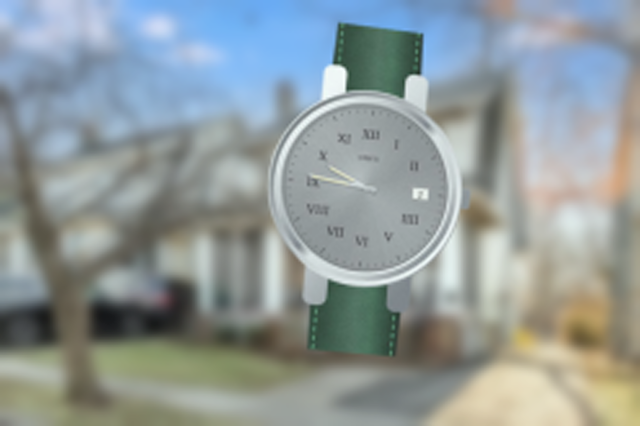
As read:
9:46
